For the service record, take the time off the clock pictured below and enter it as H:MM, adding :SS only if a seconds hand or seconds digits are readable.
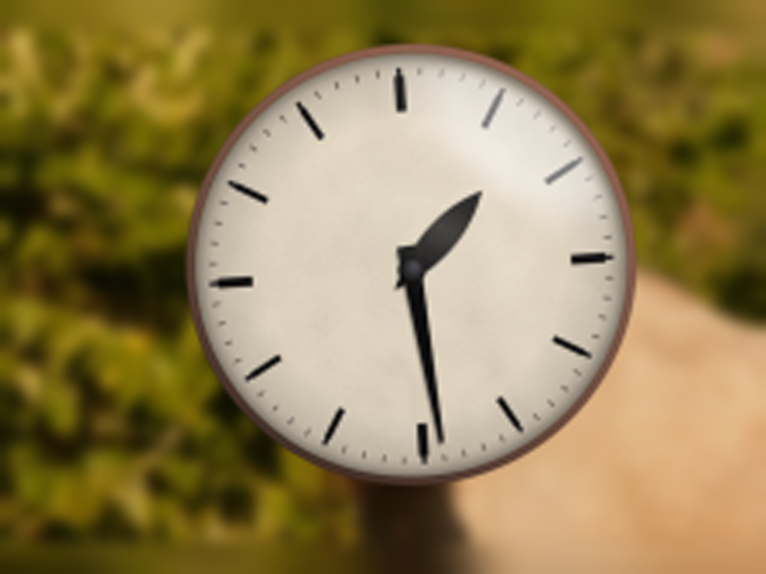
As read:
1:29
